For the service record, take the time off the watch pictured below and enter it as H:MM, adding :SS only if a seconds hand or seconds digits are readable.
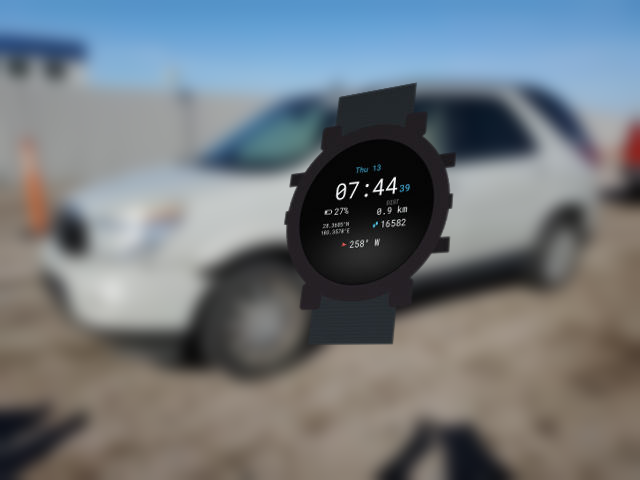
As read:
7:44:39
